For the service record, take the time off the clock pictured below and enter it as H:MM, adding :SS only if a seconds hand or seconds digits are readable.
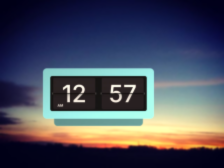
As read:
12:57
